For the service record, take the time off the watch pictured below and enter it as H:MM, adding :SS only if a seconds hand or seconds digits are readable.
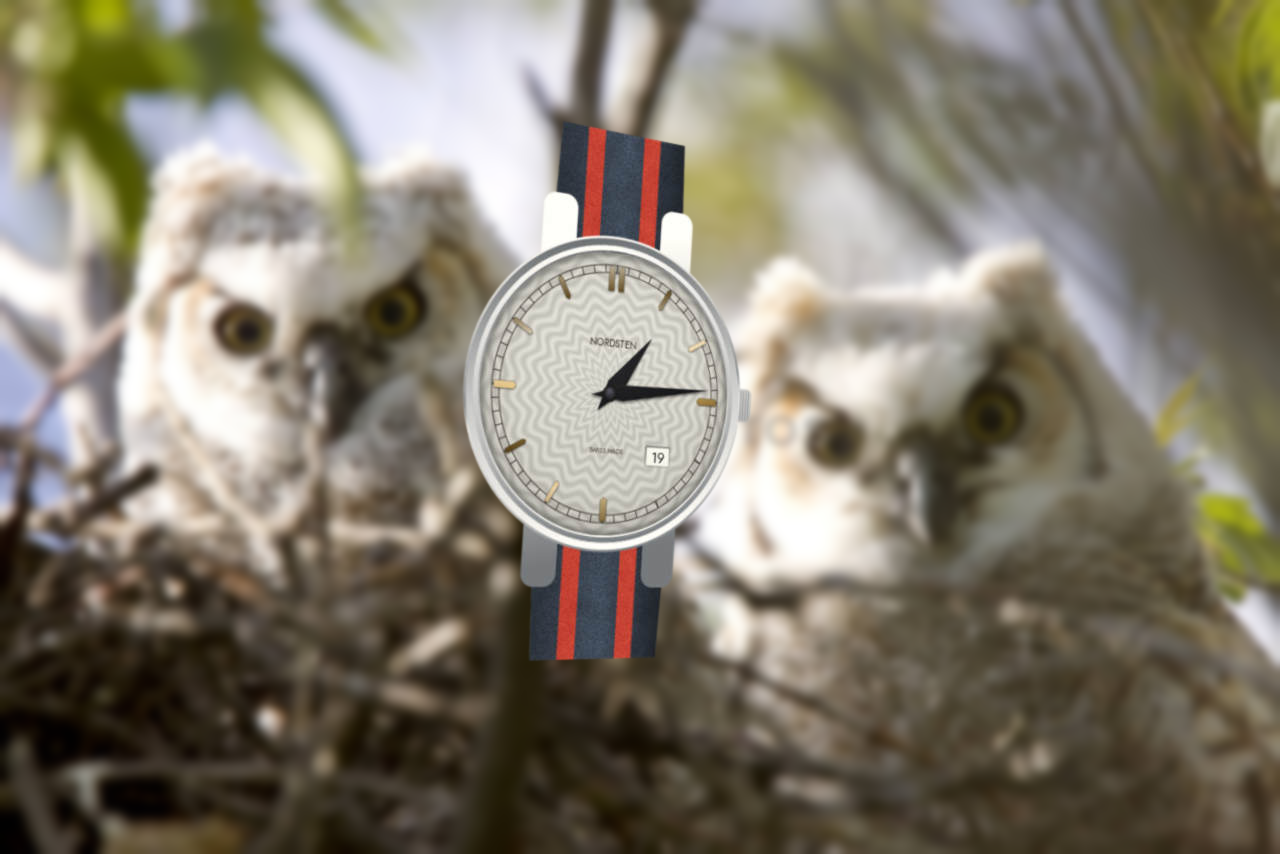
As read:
1:14
